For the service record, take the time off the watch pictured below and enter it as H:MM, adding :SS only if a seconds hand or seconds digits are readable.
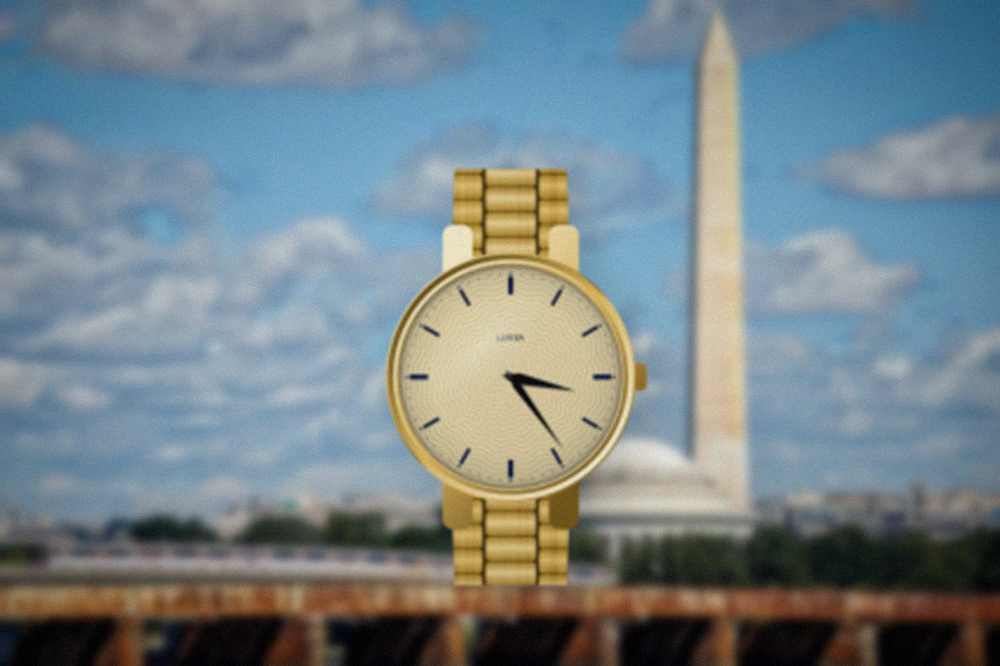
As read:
3:24
